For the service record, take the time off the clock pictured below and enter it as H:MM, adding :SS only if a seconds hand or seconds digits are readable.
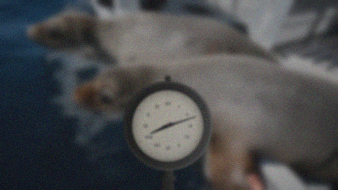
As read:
8:12
